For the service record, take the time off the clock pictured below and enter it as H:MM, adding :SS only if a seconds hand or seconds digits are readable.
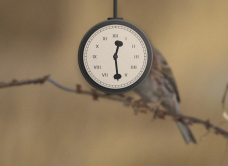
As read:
12:29
